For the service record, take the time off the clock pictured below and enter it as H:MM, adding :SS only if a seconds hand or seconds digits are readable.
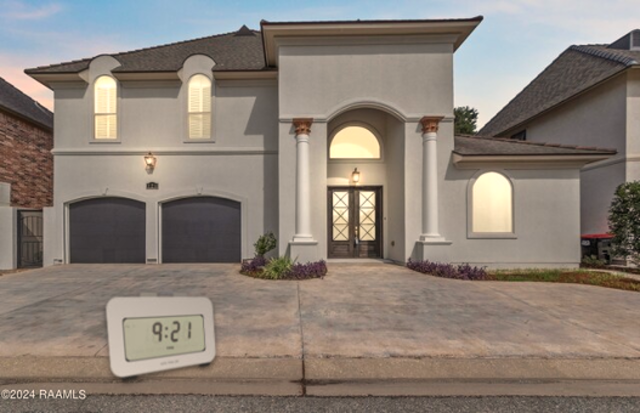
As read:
9:21
